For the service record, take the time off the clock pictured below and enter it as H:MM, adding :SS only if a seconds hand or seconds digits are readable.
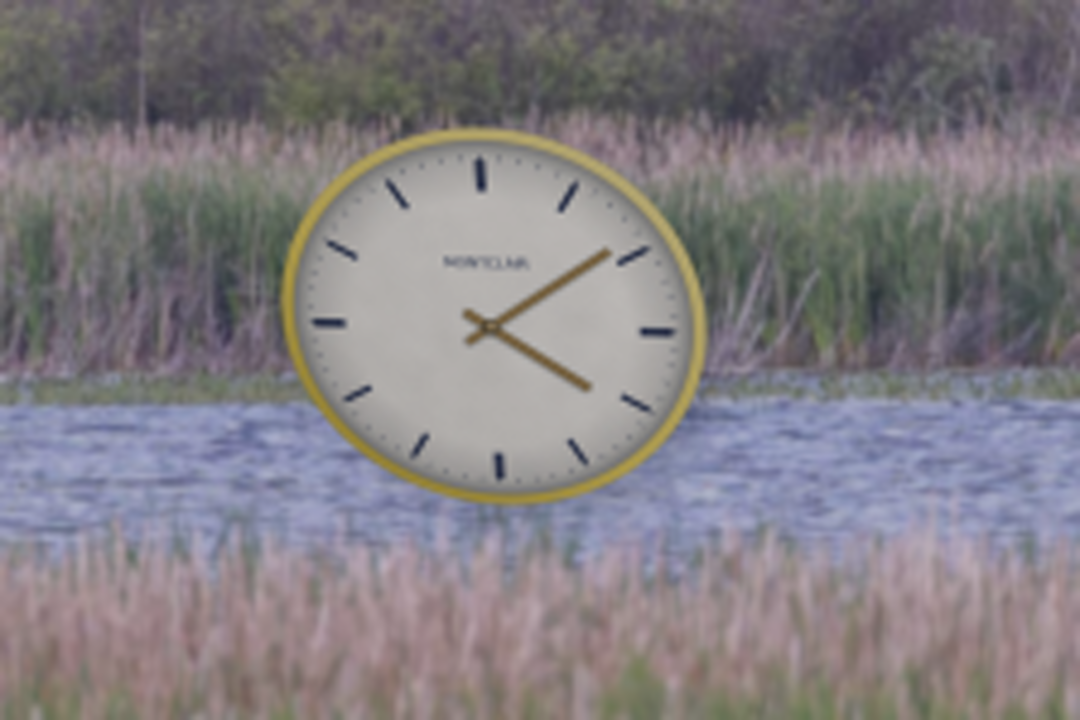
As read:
4:09
